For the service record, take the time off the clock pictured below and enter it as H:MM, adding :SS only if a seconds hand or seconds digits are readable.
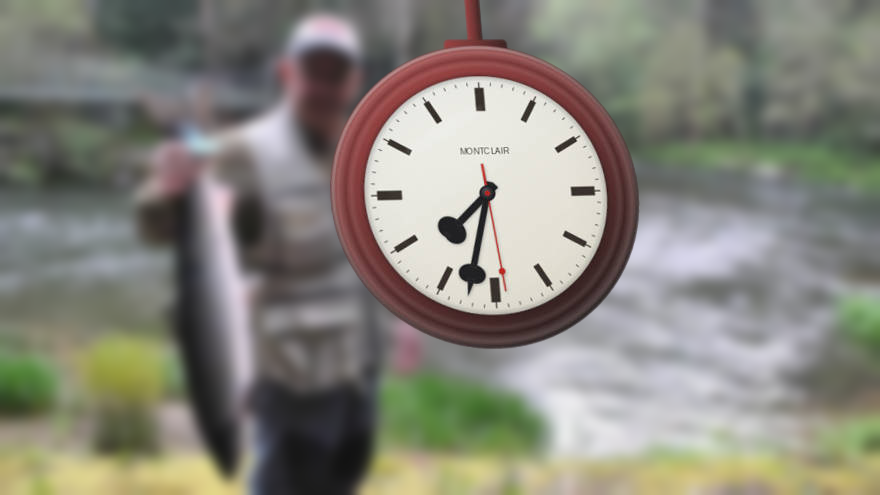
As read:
7:32:29
